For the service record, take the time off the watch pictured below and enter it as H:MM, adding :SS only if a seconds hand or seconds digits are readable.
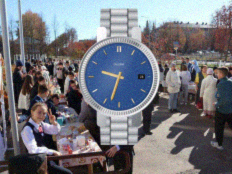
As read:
9:33
